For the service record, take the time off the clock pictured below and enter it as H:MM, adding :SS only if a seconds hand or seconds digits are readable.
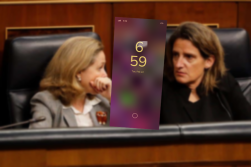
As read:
6:59
